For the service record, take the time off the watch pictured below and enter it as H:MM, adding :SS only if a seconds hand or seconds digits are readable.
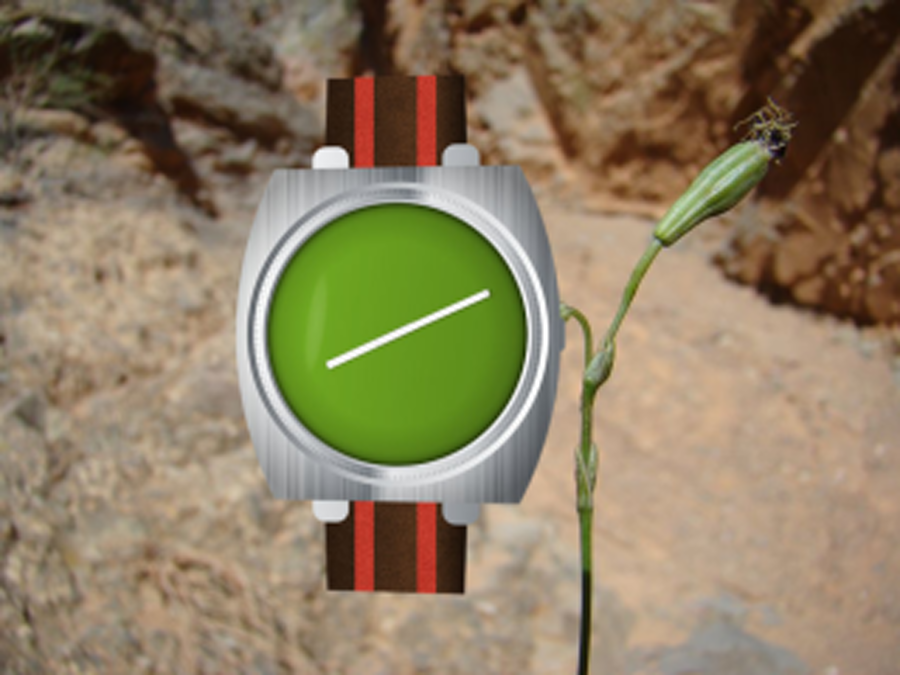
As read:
8:11
